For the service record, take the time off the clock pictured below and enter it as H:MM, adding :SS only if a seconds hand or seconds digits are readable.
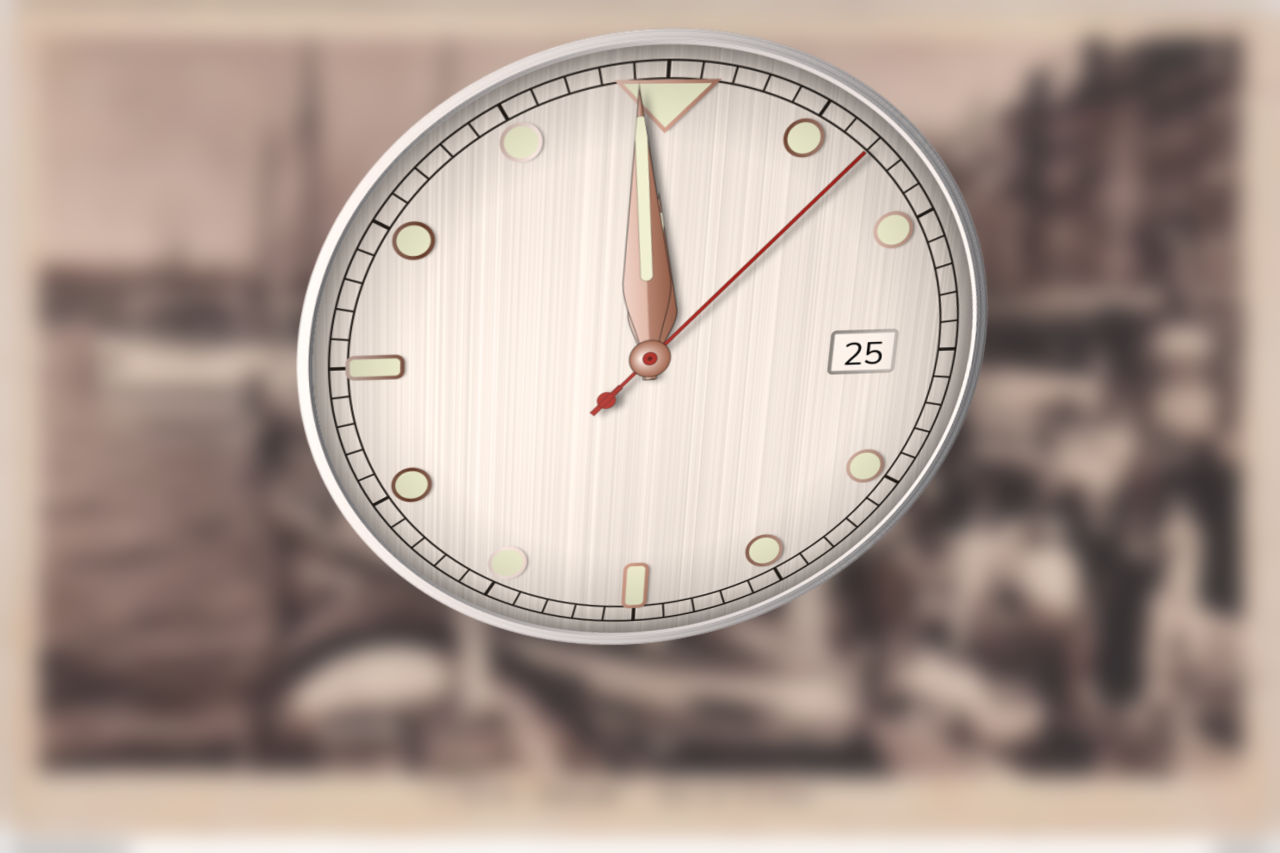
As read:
11:59:07
